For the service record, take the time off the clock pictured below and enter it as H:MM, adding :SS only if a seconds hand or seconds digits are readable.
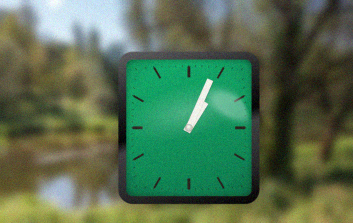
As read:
1:04
